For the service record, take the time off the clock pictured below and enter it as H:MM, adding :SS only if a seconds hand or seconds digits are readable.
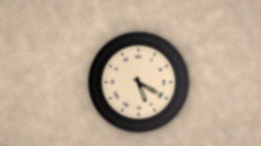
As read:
5:20
